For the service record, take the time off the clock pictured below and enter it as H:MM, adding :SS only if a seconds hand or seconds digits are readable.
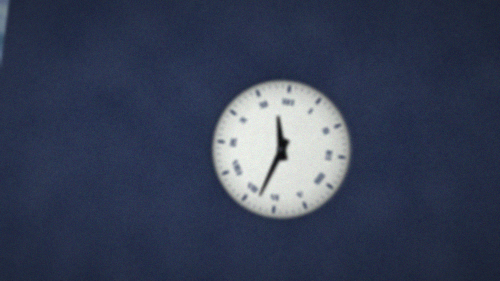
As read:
11:33
